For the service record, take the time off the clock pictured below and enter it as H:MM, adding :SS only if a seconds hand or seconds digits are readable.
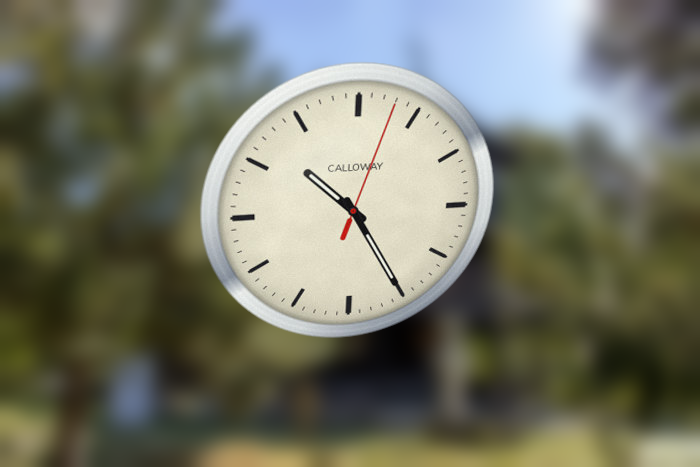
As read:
10:25:03
